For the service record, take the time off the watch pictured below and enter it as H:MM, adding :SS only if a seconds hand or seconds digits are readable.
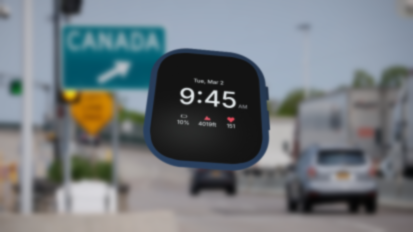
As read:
9:45
